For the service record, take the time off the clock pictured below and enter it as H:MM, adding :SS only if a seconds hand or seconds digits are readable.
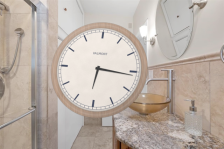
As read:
6:16
